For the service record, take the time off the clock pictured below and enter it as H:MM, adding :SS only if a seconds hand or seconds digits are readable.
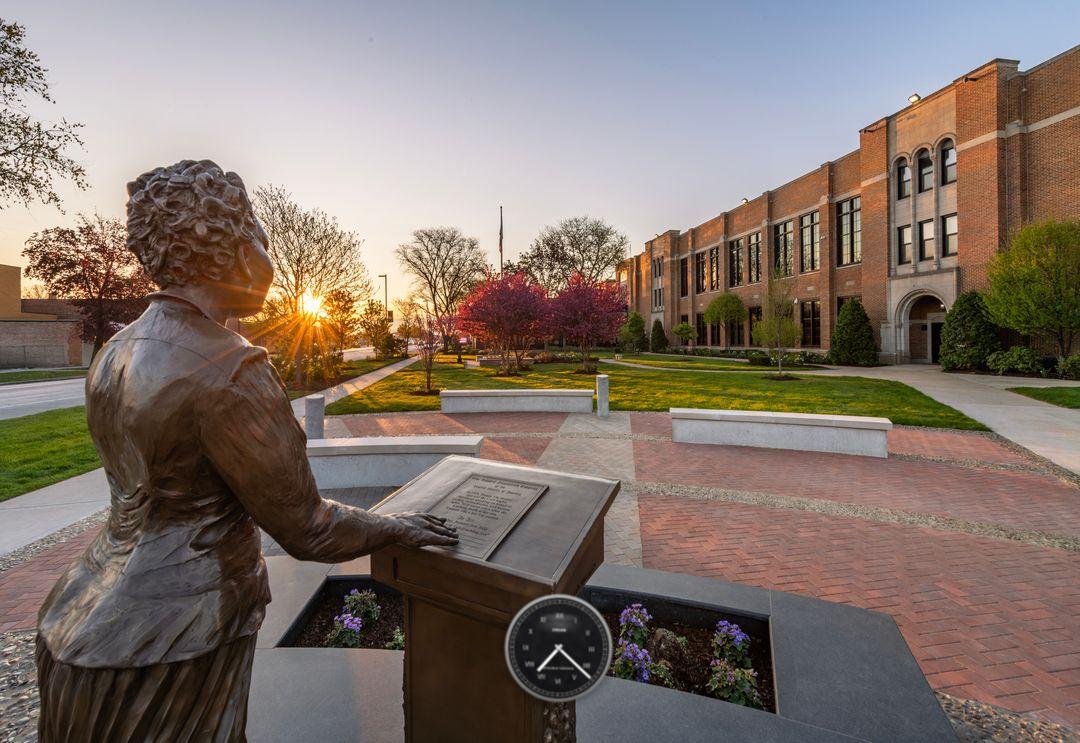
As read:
7:22
